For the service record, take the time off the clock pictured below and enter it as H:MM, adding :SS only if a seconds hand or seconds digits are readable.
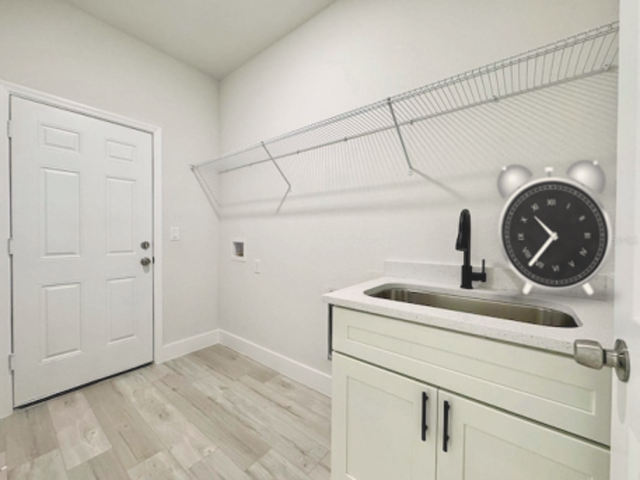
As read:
10:37
